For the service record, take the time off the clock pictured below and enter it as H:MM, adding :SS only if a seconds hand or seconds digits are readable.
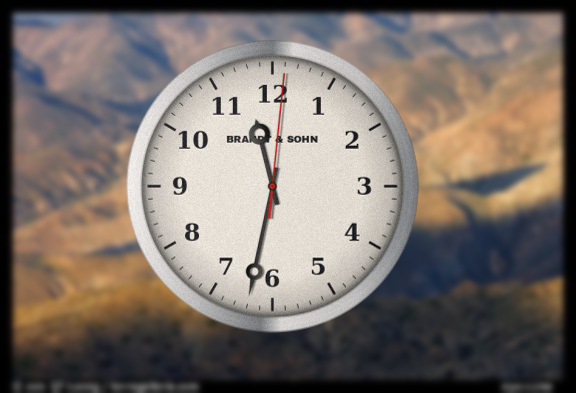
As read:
11:32:01
